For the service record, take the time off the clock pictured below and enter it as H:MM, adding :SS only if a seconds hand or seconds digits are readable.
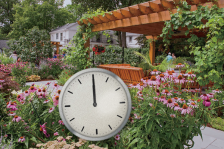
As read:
12:00
